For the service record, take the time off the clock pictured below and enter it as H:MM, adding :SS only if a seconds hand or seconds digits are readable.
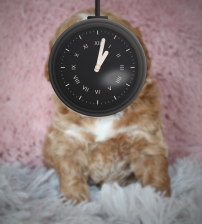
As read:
1:02
